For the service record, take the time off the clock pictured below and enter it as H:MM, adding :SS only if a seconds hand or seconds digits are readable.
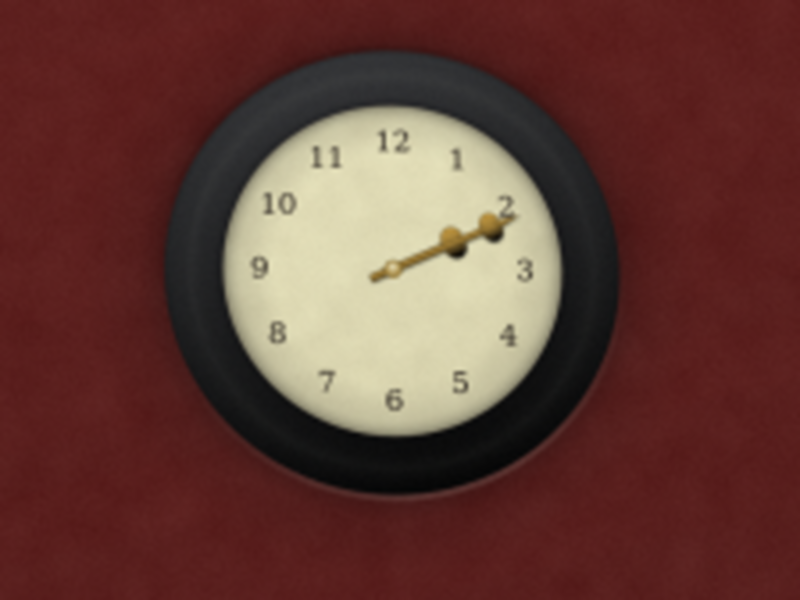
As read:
2:11
